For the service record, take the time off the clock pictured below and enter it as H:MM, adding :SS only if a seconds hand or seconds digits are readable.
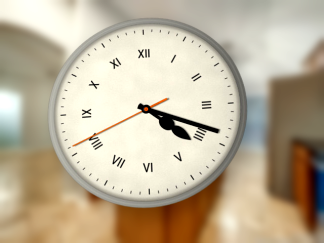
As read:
4:18:41
